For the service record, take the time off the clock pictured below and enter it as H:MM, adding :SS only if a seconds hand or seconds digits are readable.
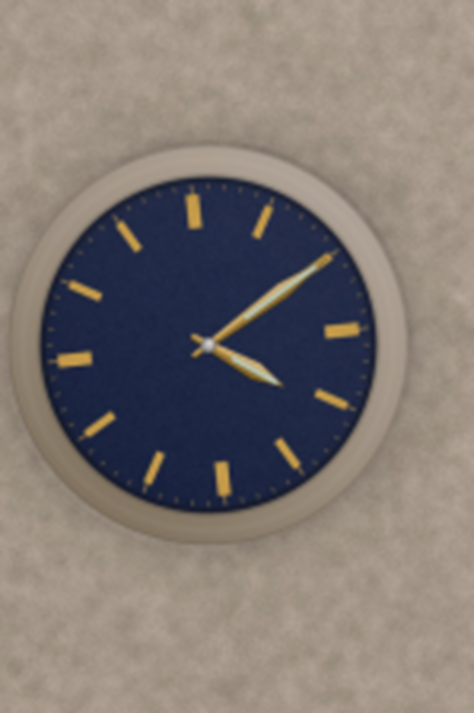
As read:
4:10
